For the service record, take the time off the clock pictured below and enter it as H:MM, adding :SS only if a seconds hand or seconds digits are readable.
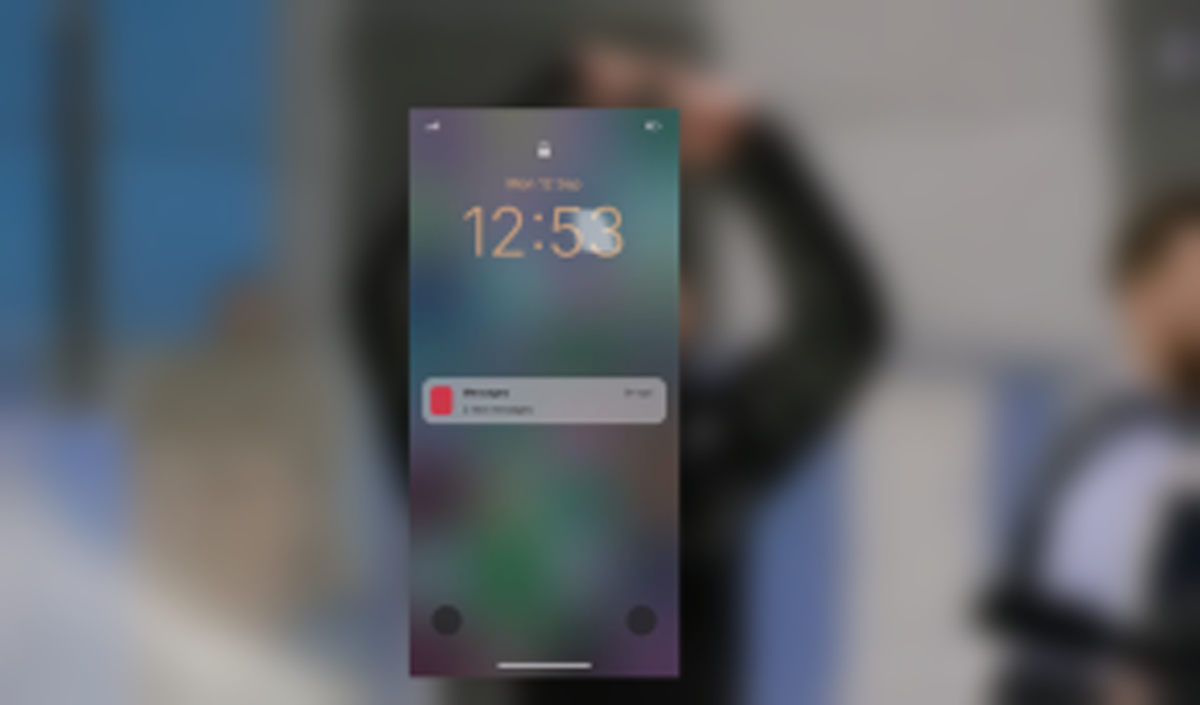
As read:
12:53
